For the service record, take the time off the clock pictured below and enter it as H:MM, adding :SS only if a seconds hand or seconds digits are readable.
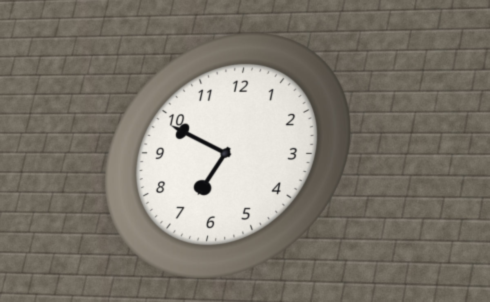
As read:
6:49
